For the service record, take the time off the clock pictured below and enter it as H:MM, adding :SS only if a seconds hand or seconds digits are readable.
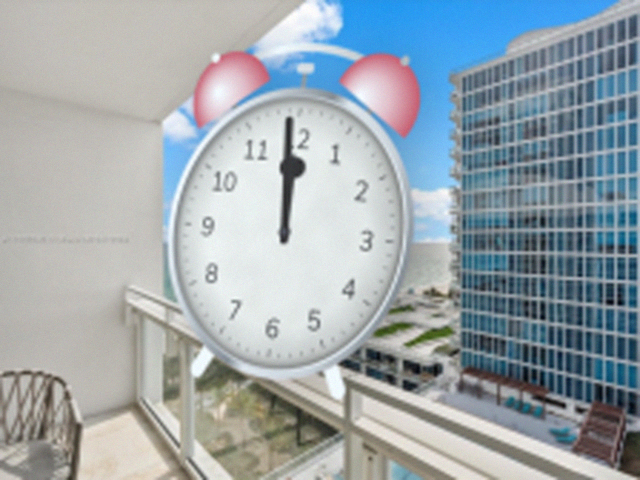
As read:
11:59
